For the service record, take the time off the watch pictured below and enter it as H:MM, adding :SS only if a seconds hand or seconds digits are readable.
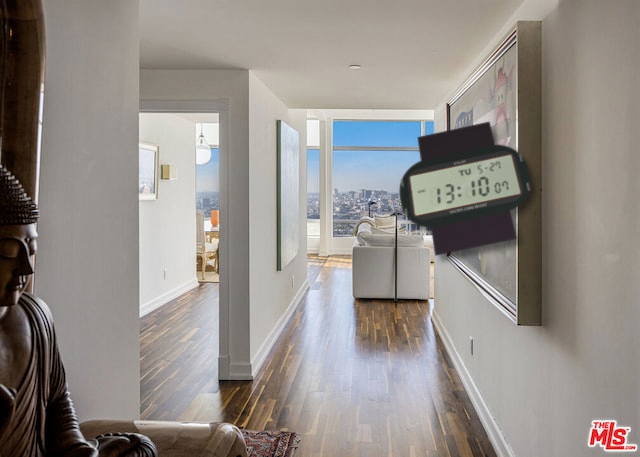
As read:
13:10:07
